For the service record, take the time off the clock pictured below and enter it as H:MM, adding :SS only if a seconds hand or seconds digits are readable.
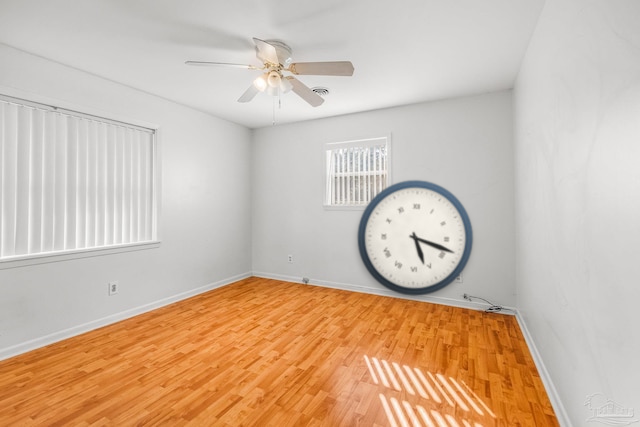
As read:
5:18
